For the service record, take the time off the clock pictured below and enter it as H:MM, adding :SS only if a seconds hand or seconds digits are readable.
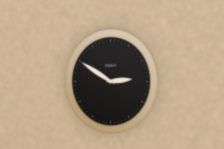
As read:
2:50
